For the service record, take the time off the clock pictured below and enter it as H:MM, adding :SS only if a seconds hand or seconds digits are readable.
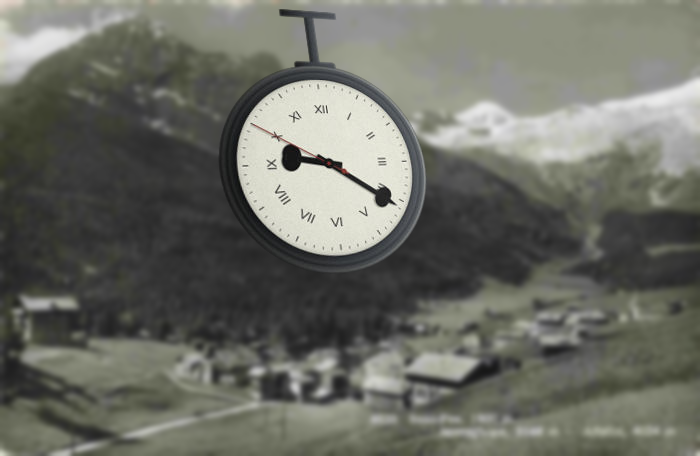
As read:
9:20:50
